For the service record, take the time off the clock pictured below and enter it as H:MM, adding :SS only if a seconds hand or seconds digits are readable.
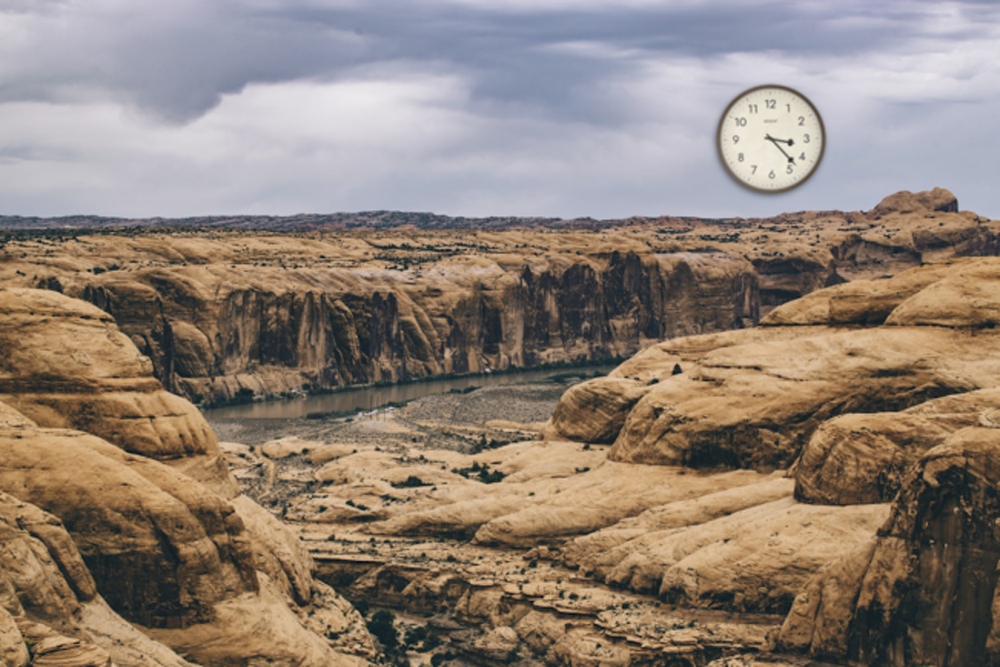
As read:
3:23
